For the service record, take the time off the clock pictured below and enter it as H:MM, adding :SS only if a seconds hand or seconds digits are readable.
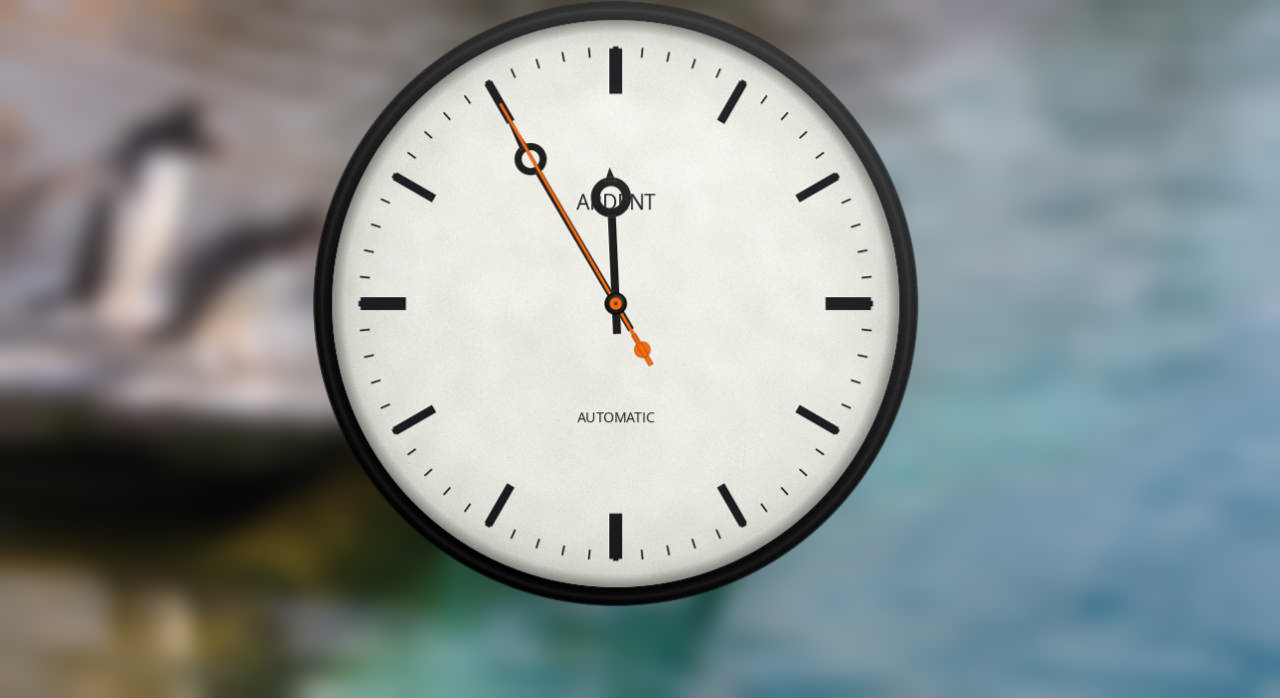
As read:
11:54:55
